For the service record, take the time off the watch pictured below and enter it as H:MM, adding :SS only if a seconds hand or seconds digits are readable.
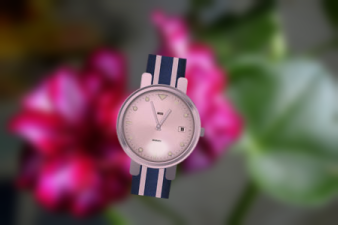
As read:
12:56
